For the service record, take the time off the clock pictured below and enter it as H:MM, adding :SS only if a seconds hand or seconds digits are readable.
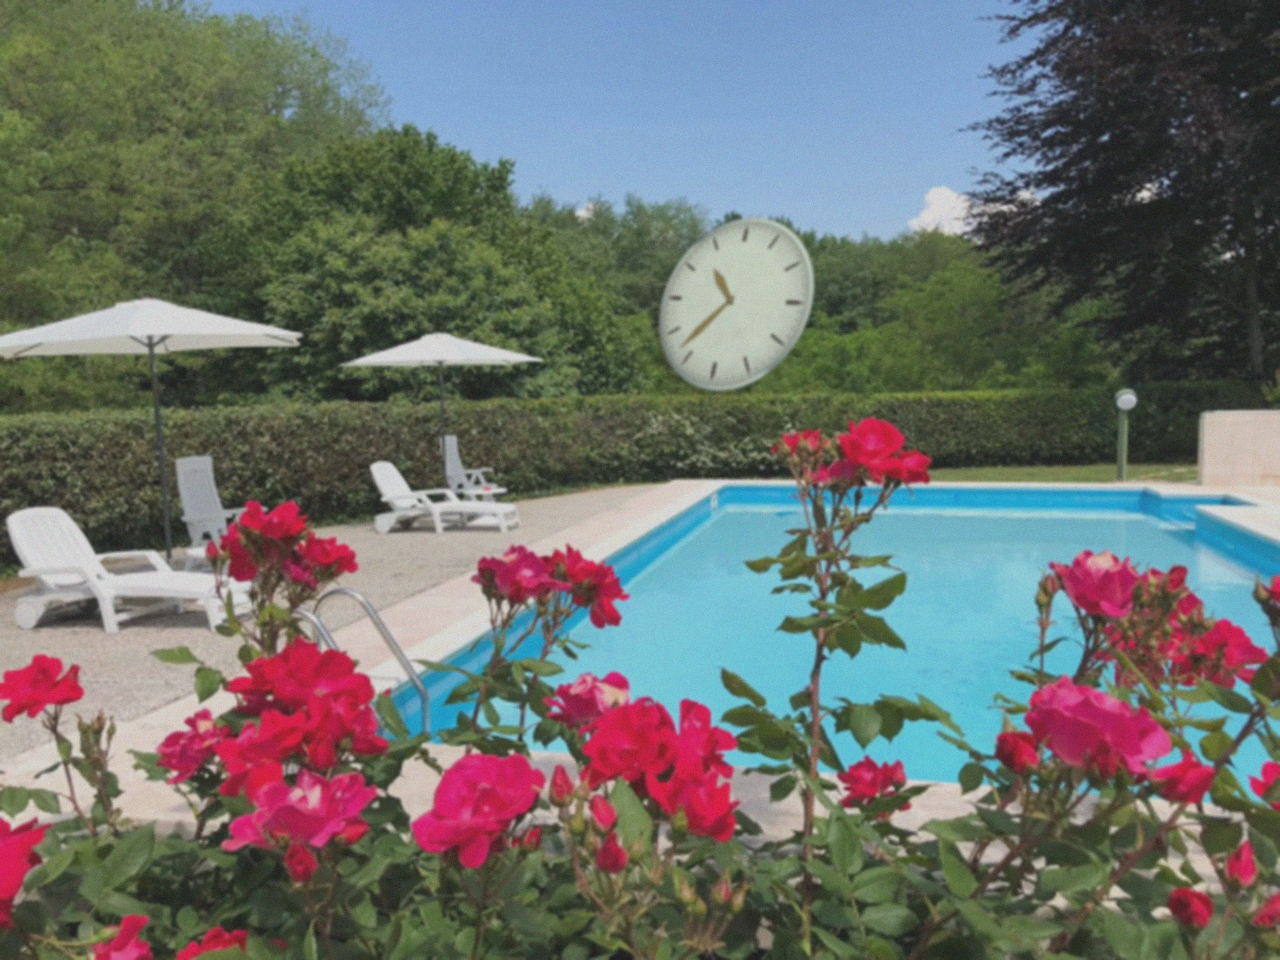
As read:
10:37
